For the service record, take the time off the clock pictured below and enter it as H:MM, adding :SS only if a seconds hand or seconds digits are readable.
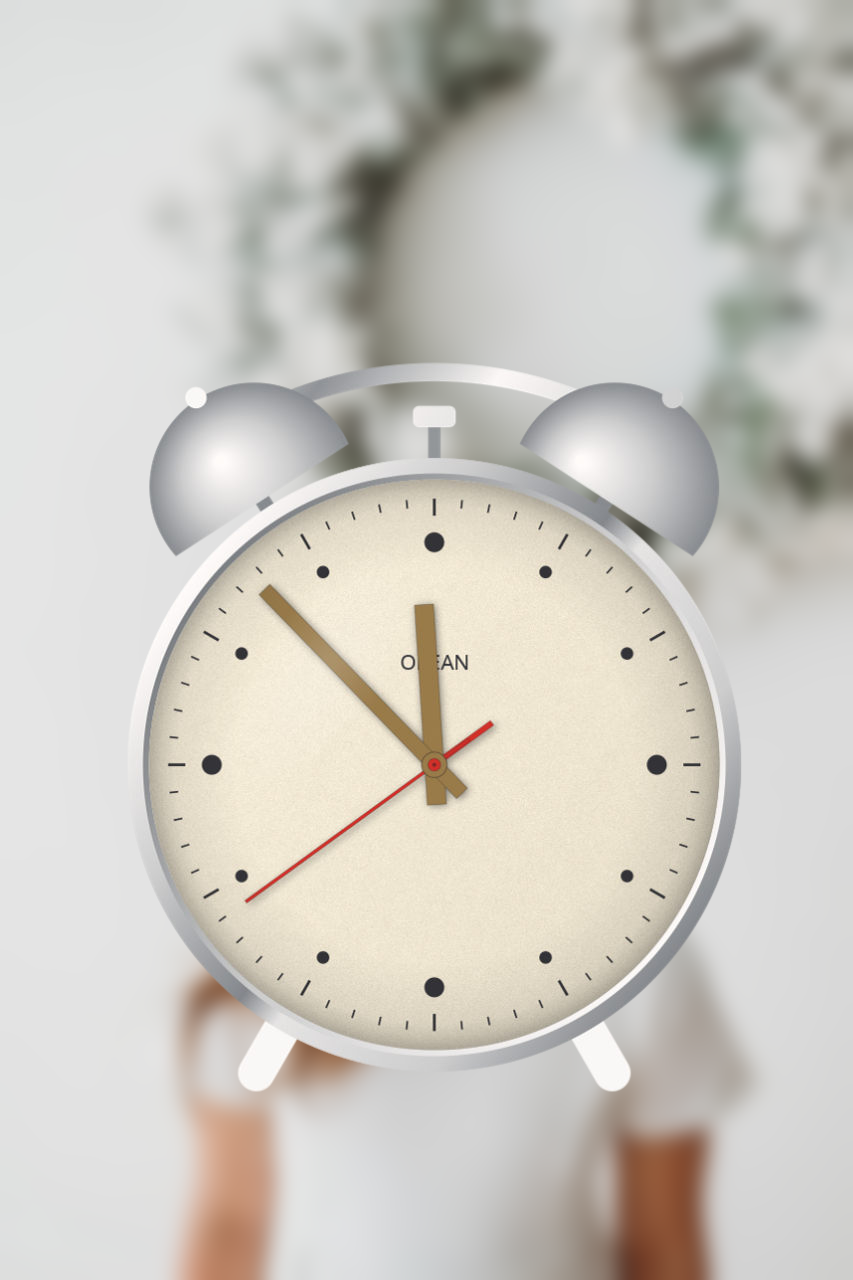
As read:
11:52:39
